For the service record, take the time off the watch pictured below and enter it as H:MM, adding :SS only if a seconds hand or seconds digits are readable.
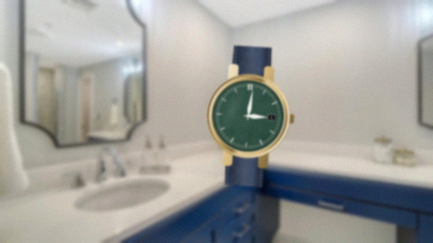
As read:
3:01
